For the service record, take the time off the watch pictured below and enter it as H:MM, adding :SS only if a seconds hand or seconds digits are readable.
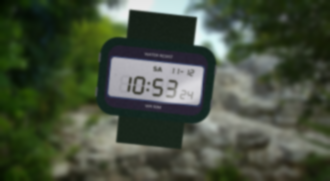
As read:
10:53
